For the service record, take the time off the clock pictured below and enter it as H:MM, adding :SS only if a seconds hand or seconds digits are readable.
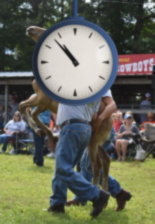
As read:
10:53
